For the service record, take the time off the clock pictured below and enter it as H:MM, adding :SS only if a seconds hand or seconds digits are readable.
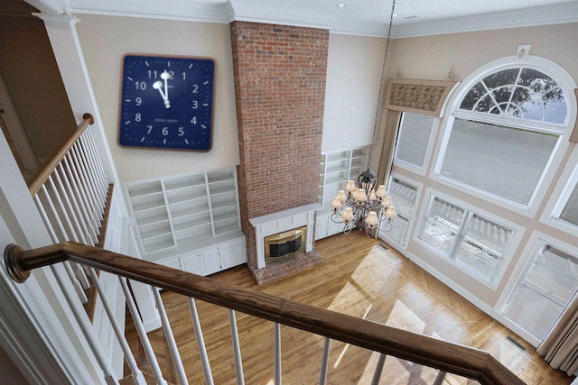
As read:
10:59
